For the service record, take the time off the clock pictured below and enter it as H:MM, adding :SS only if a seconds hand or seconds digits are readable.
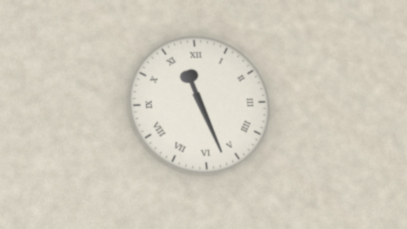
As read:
11:27
